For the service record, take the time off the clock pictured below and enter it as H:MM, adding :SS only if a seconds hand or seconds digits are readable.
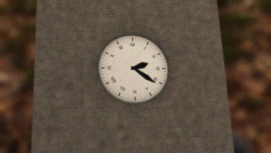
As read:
2:21
